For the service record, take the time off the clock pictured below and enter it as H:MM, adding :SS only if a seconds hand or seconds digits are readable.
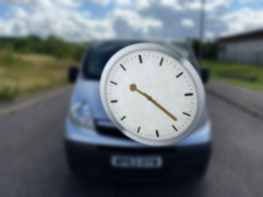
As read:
10:23
